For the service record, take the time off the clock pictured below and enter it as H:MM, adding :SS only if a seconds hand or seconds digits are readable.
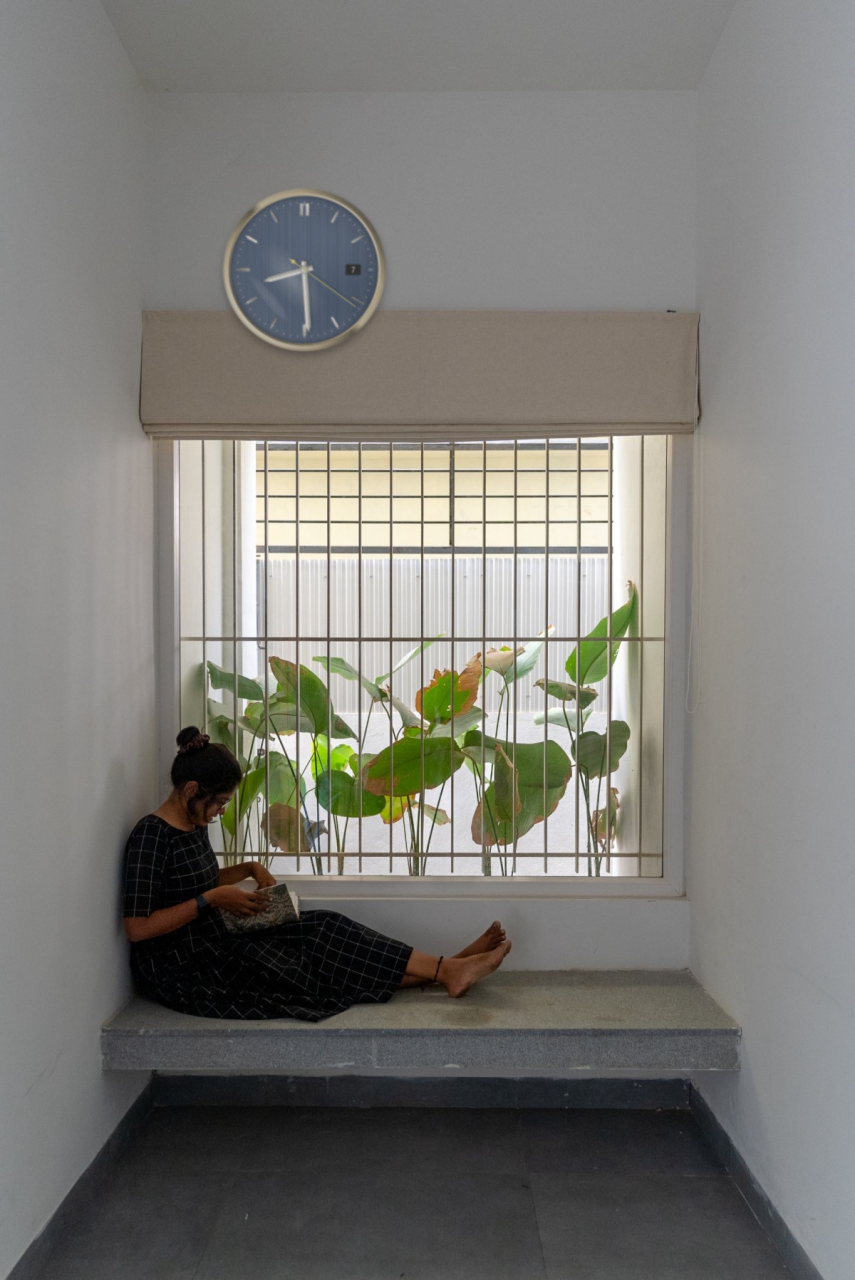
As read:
8:29:21
